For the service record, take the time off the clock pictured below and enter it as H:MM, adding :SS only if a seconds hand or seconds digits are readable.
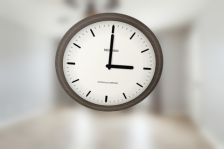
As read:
3:00
